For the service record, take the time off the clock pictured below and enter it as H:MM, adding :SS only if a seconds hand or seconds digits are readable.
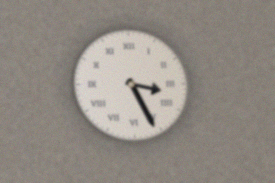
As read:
3:26
